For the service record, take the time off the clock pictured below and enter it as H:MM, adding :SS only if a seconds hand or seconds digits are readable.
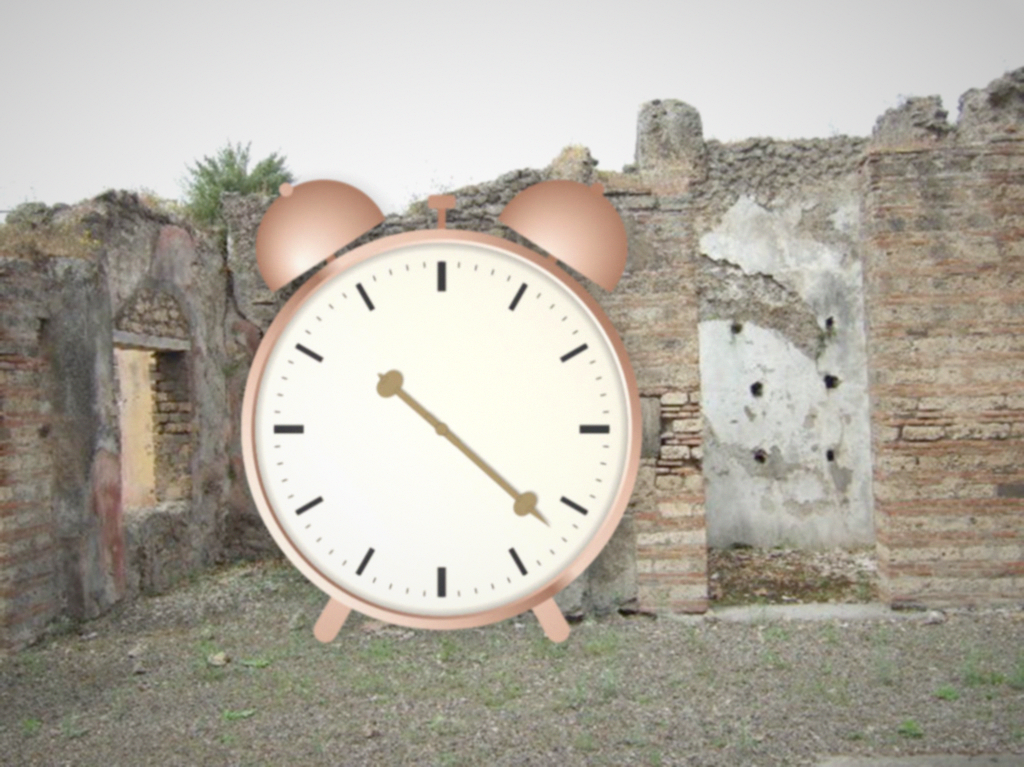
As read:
10:22
